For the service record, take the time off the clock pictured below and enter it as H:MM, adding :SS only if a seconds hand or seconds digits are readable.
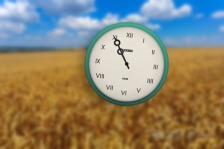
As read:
10:55
